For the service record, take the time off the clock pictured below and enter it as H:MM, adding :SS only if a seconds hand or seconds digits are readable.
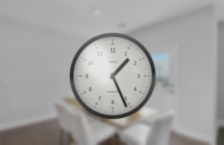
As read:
1:26
